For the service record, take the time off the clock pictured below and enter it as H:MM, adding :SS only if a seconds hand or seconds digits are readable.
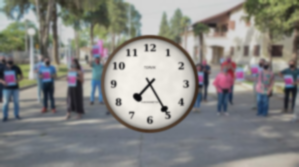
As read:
7:25
